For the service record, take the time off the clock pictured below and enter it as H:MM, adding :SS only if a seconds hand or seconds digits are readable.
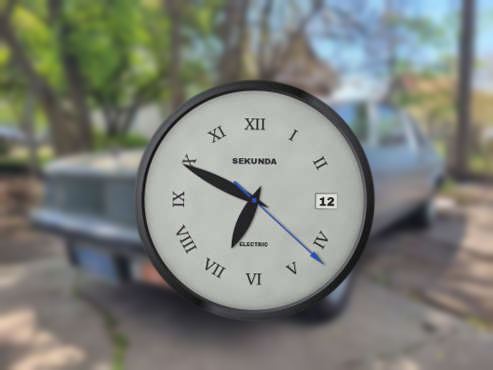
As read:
6:49:22
